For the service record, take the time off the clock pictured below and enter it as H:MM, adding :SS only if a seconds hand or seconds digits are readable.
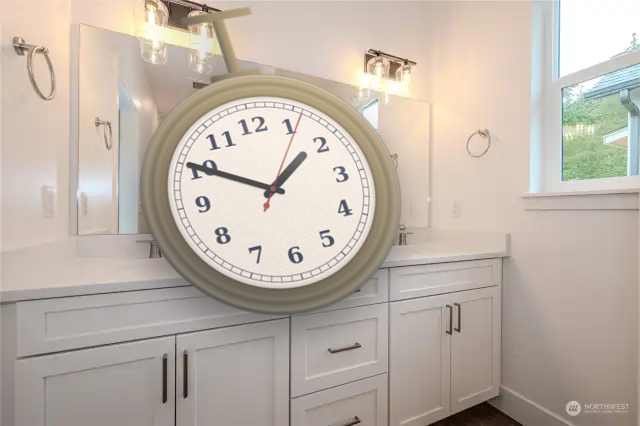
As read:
1:50:06
